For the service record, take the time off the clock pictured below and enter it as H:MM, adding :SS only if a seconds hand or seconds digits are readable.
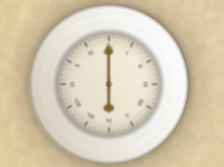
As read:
6:00
